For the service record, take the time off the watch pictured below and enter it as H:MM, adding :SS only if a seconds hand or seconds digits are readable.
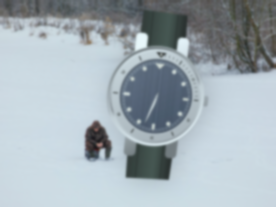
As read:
6:33
